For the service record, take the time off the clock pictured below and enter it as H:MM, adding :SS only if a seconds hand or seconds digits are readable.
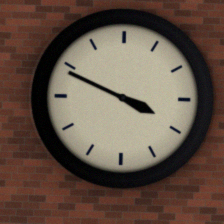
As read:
3:49
